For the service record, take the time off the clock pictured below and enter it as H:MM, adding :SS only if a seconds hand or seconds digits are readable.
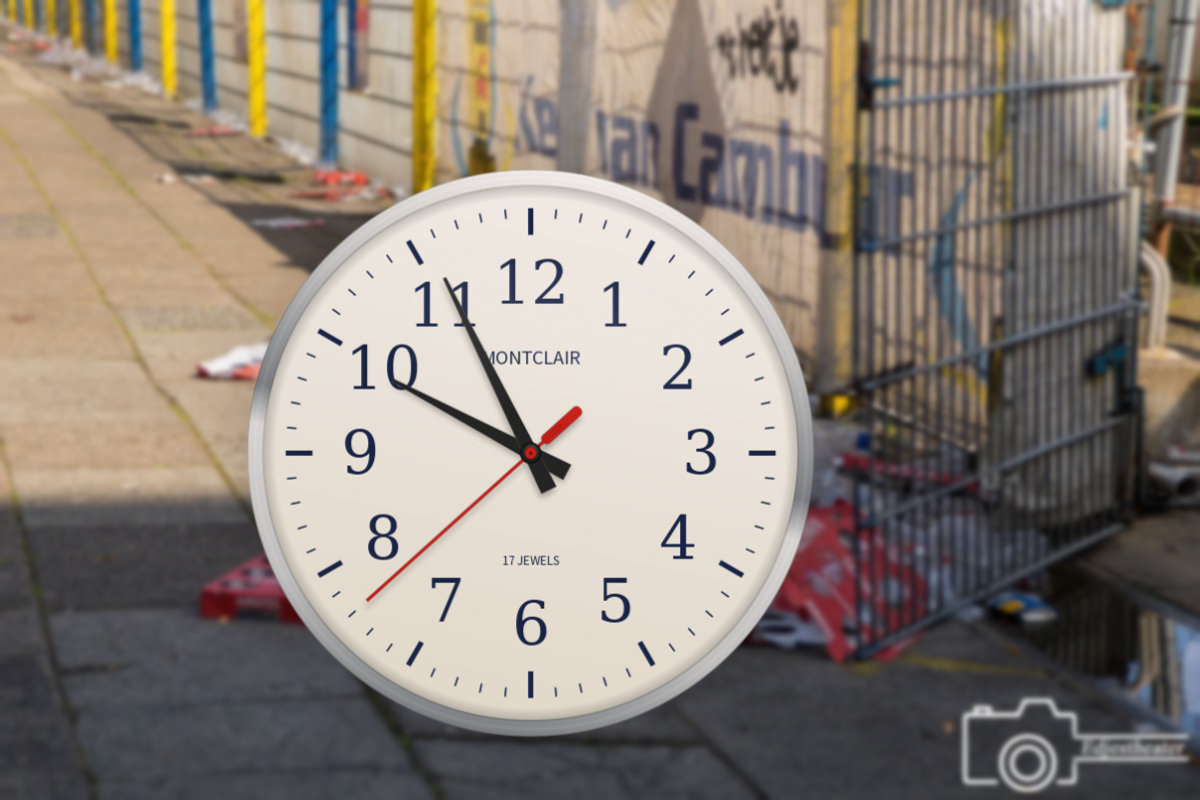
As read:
9:55:38
